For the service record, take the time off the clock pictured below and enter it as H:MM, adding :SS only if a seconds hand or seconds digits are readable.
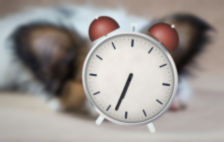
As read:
6:33
